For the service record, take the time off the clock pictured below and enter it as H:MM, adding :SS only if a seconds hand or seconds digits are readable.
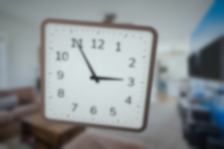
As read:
2:55
